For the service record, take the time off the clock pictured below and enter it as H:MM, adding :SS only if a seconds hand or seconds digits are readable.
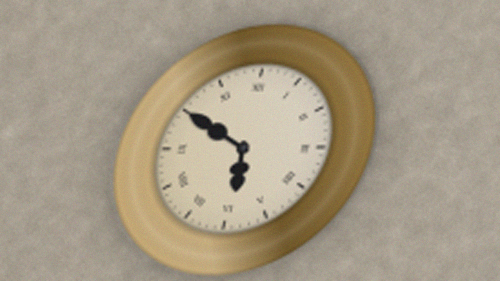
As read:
5:50
